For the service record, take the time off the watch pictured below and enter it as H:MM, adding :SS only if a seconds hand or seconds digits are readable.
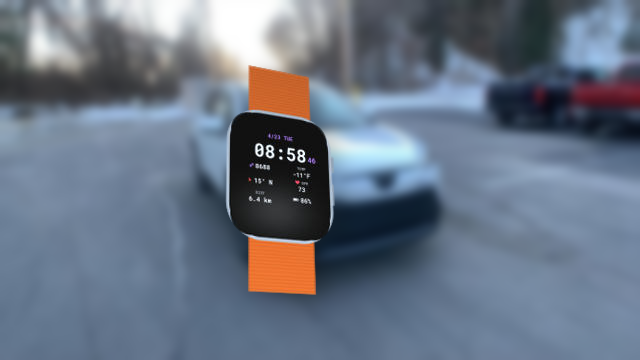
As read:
8:58
